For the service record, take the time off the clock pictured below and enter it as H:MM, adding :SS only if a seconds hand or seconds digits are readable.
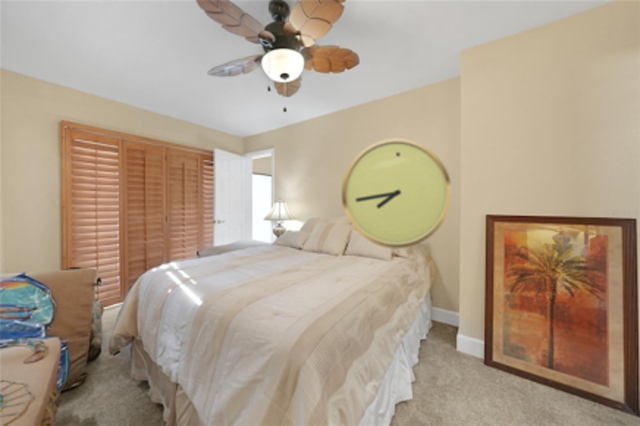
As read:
7:43
